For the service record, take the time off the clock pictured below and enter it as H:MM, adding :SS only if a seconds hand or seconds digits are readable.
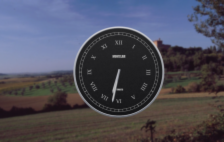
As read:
6:32
